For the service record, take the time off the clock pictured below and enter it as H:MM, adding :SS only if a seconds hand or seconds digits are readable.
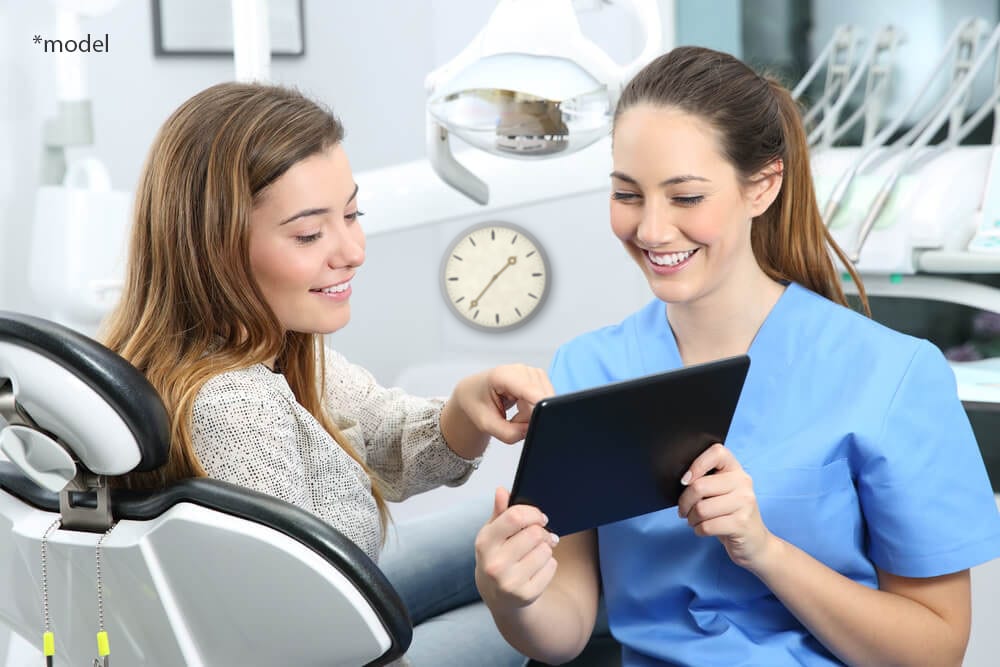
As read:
1:37
